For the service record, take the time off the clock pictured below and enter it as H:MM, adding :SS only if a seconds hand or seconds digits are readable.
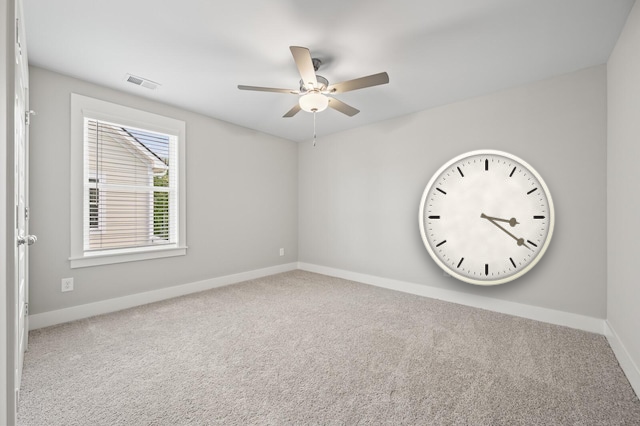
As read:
3:21
